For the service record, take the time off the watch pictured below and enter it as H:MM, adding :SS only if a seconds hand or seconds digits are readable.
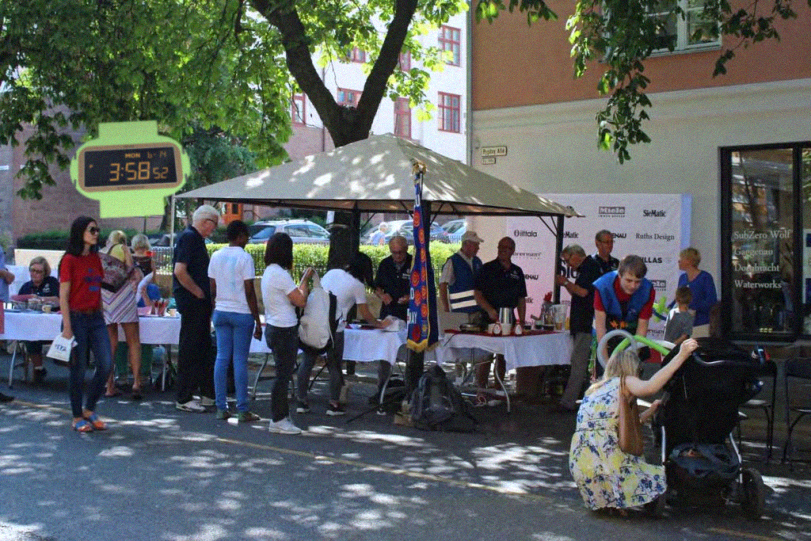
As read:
3:58:52
